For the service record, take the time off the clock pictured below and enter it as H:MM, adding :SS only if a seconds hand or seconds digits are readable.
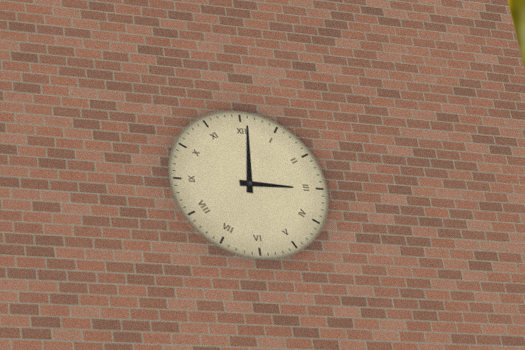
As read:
3:01
